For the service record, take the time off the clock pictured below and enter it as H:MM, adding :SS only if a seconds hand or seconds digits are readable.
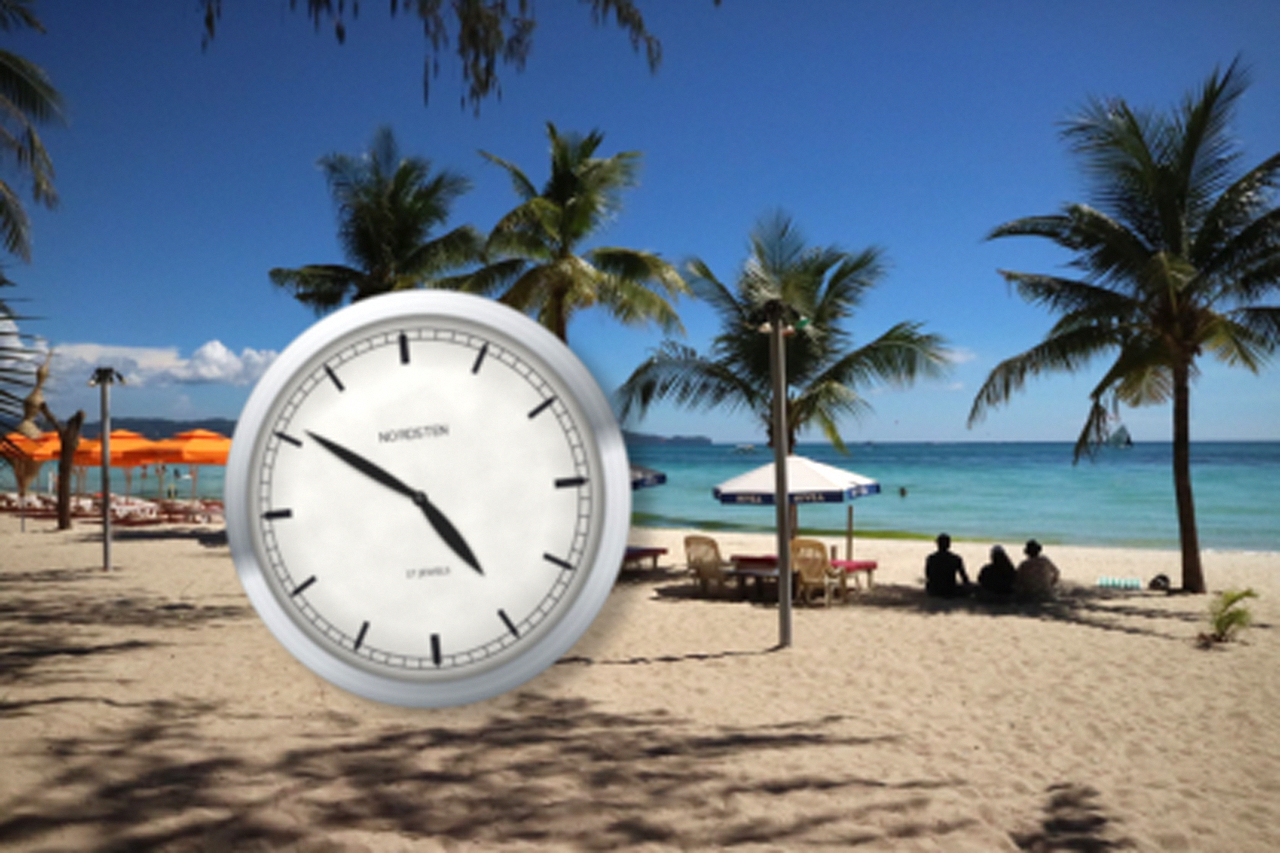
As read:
4:51
